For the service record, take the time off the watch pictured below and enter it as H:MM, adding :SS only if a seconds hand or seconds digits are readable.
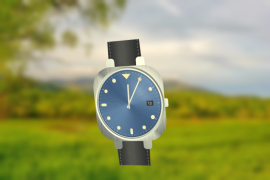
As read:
12:05
